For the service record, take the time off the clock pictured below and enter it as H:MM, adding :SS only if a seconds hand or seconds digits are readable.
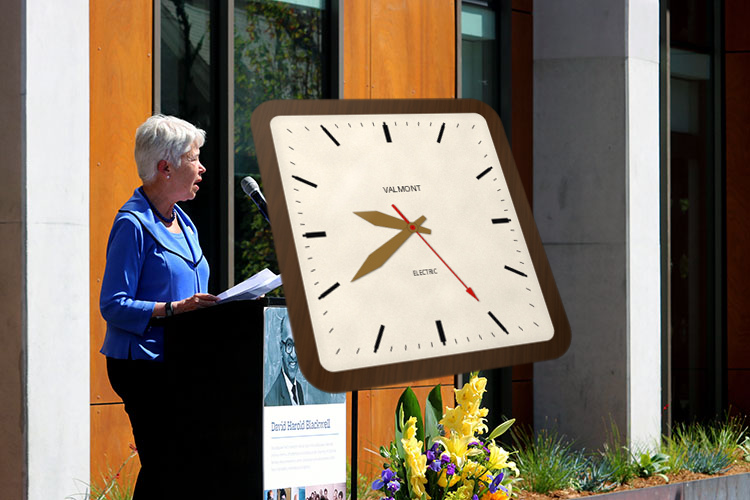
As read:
9:39:25
